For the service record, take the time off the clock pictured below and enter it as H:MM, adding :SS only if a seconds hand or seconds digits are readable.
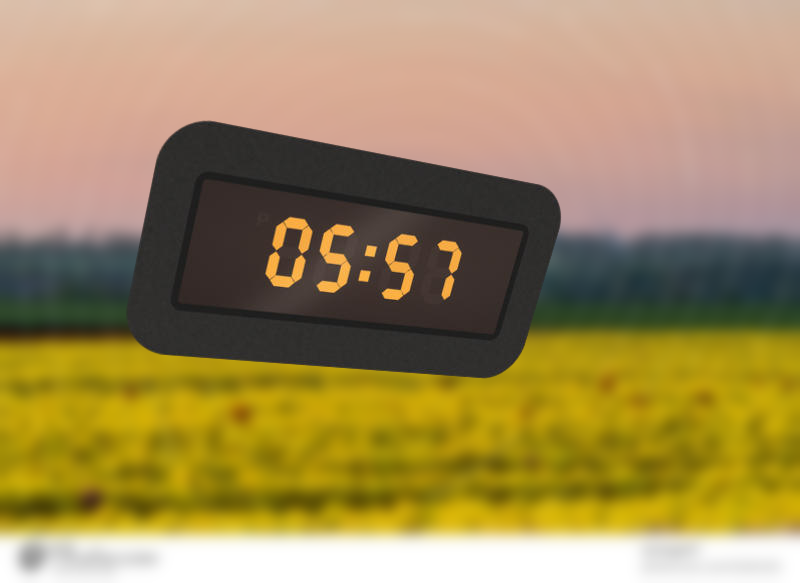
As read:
5:57
